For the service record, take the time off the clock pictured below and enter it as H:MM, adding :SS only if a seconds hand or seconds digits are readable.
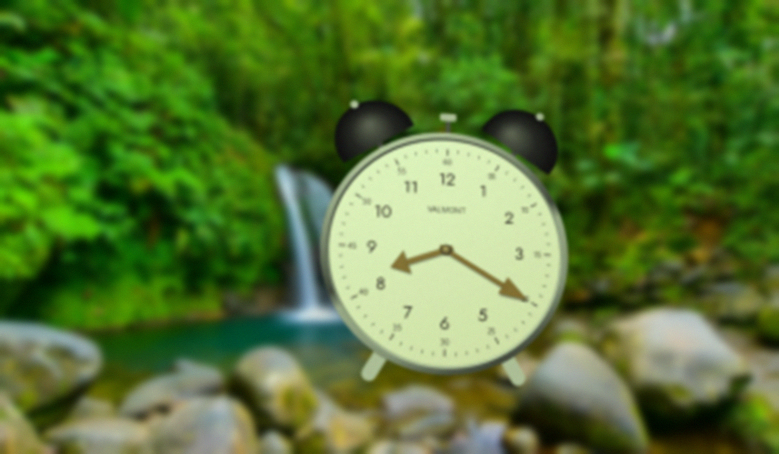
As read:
8:20
